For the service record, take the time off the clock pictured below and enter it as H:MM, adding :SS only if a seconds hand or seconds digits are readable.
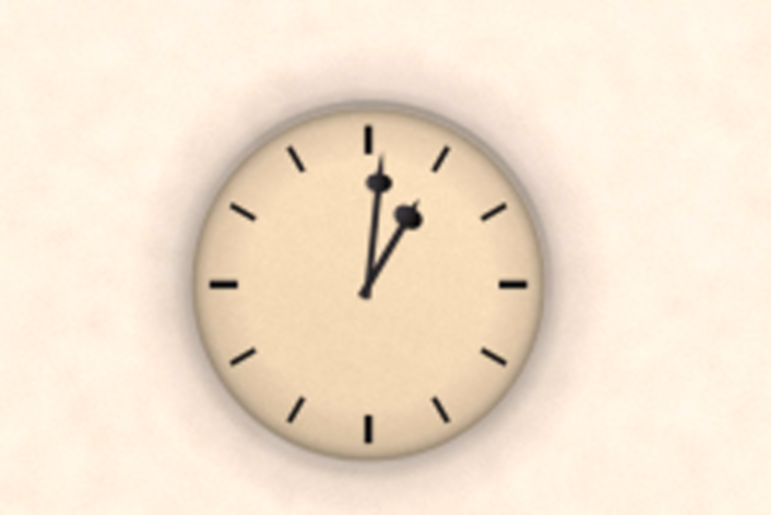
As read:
1:01
